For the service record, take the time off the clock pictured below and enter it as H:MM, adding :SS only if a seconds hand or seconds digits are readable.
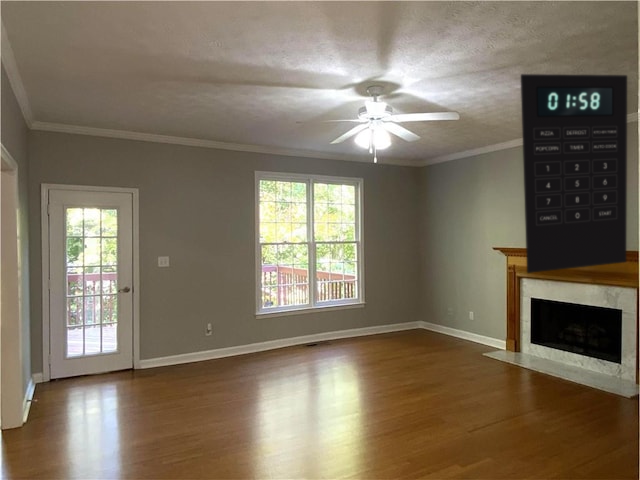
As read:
1:58
